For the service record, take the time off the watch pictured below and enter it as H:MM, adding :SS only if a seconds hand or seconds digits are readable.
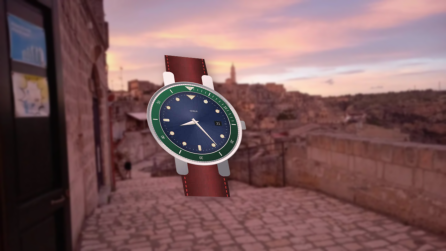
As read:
8:24
